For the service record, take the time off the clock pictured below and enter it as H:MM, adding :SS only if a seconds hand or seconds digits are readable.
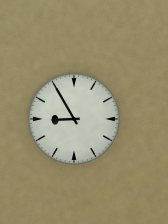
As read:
8:55
